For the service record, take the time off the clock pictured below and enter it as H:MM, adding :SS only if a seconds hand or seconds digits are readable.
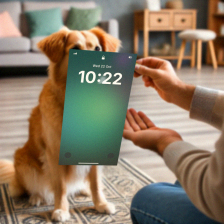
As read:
10:22
